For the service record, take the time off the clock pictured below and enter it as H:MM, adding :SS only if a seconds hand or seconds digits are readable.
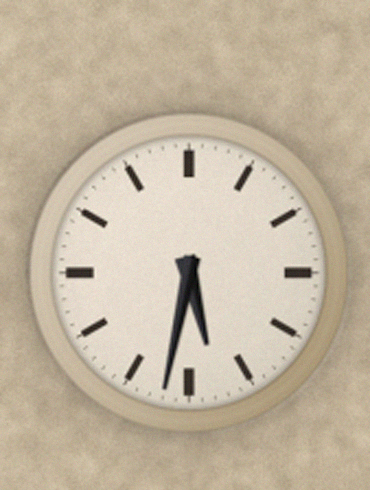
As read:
5:32
